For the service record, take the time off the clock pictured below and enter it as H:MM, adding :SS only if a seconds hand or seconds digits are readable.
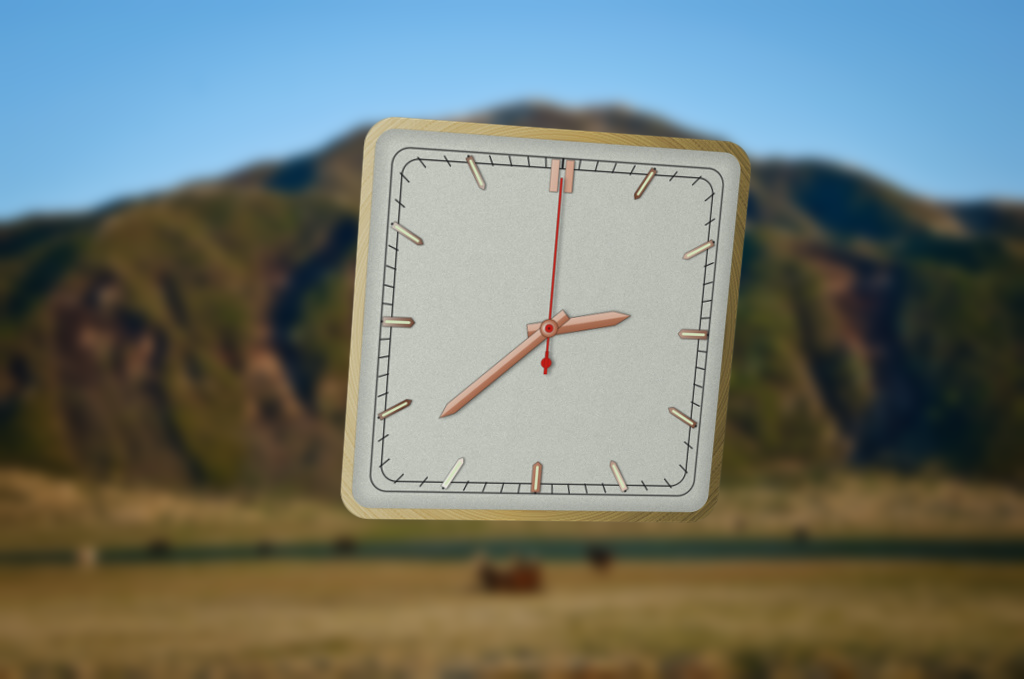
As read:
2:38:00
